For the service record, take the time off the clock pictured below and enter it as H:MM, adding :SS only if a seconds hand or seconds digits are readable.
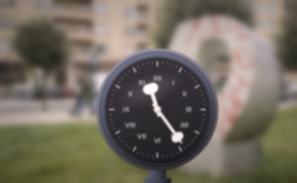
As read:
11:24
